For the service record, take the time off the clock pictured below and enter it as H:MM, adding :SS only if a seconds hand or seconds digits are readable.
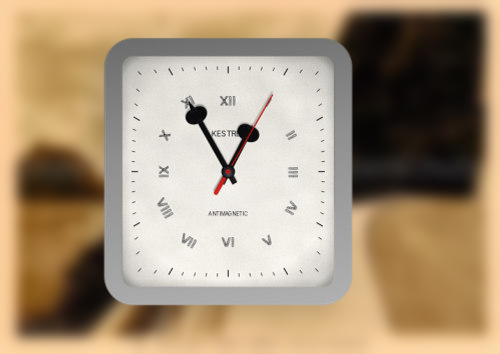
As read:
12:55:05
